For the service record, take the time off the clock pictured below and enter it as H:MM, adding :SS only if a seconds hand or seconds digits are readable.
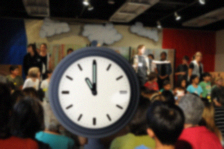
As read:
11:00
